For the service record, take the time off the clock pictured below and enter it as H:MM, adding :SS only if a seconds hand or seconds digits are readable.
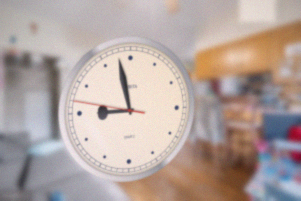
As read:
8:57:47
